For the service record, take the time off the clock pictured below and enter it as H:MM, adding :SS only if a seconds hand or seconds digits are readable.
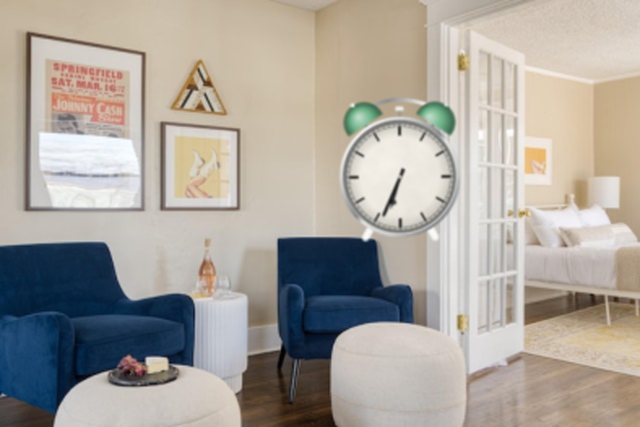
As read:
6:34
